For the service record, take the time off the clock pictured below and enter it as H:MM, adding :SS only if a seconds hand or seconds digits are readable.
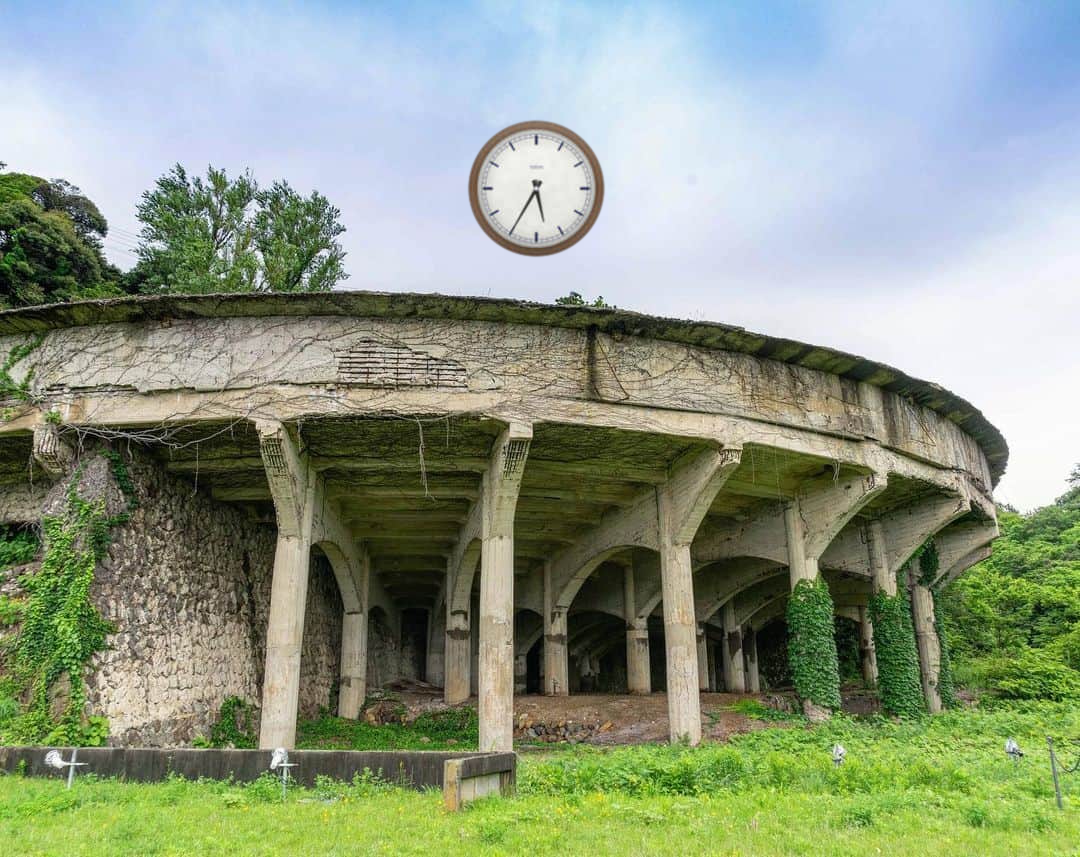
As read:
5:35
